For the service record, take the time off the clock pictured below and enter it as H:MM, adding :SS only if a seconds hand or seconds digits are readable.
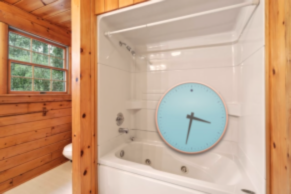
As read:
3:32
